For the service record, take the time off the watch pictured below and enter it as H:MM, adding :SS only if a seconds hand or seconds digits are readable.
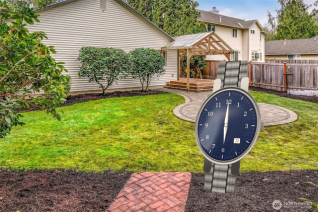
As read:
6:00
